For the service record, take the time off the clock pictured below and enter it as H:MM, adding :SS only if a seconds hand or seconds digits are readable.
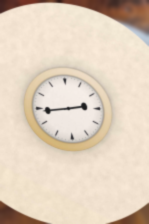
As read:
2:44
